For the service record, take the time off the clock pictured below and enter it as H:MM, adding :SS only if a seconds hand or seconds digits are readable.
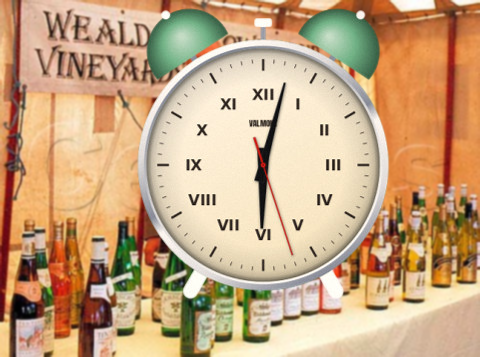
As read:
6:02:27
